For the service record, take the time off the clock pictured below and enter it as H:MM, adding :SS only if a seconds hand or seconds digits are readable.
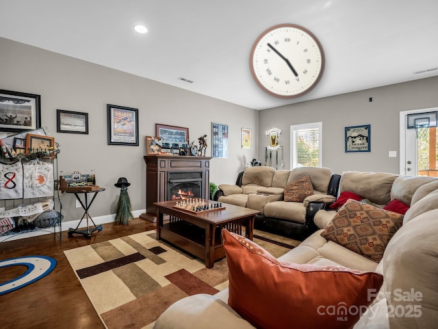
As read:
4:52
